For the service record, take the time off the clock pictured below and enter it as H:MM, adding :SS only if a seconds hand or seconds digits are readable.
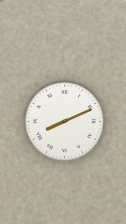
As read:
8:11
